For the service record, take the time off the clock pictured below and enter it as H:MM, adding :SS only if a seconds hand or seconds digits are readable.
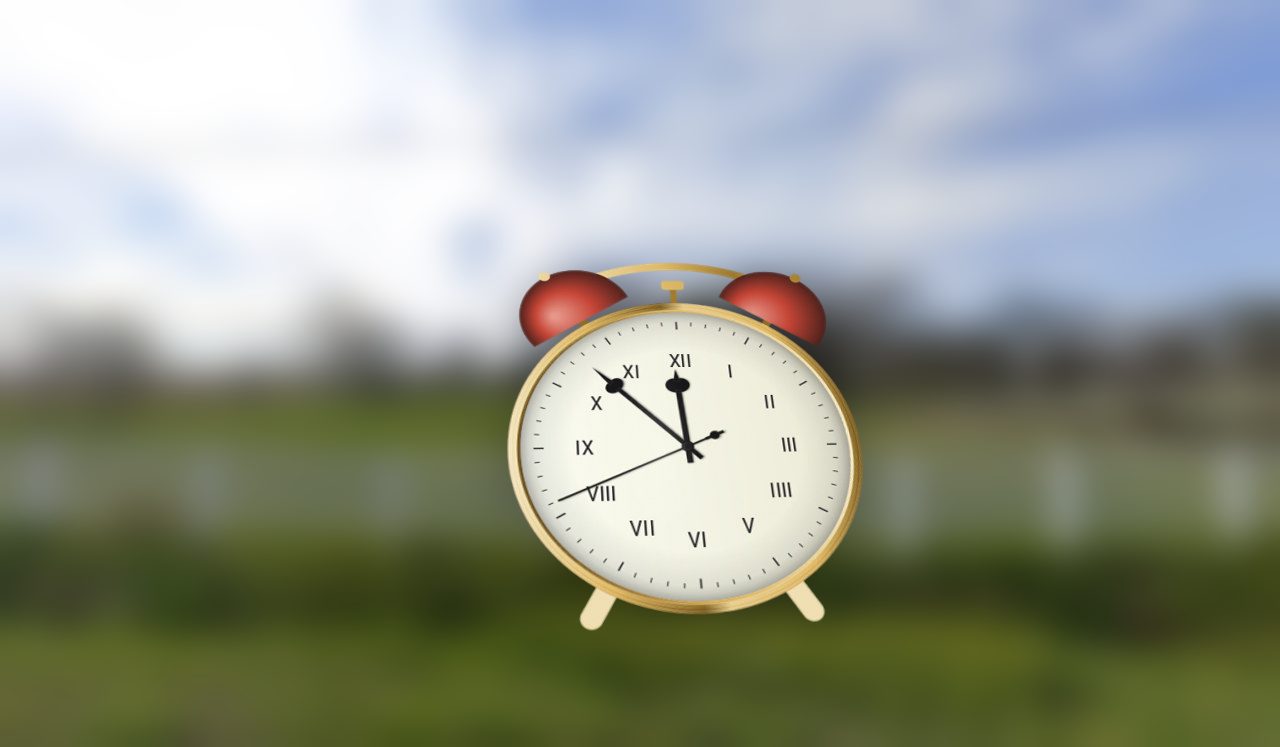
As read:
11:52:41
